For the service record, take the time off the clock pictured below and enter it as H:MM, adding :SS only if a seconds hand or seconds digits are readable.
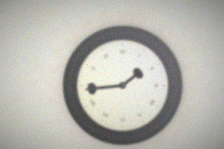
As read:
1:44
